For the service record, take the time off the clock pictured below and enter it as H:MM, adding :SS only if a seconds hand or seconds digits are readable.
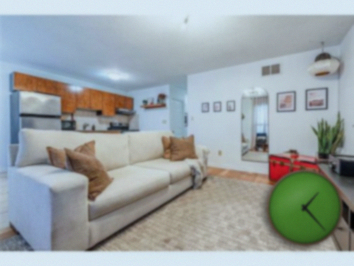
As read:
1:23
